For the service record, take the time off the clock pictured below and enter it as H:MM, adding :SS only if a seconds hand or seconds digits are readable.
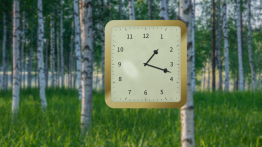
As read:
1:18
